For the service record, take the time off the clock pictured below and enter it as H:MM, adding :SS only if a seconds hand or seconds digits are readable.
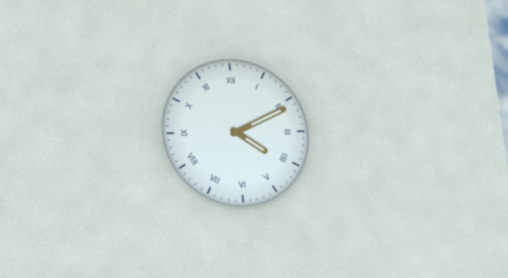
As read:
4:11
